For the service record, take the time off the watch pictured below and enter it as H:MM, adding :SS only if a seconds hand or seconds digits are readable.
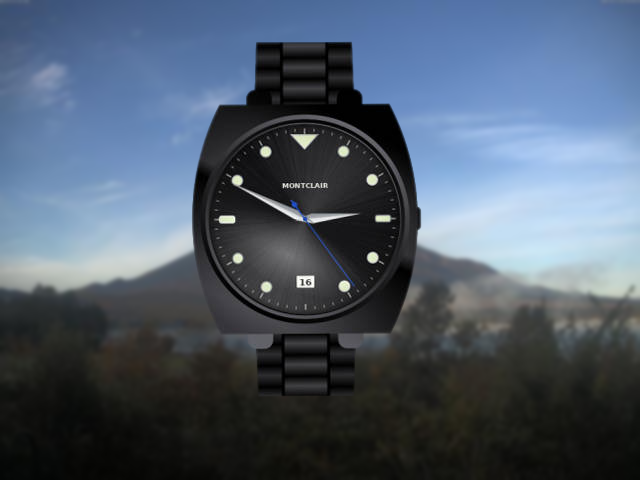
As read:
2:49:24
